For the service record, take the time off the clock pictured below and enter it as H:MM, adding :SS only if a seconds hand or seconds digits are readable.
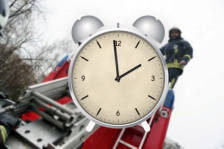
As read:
1:59
